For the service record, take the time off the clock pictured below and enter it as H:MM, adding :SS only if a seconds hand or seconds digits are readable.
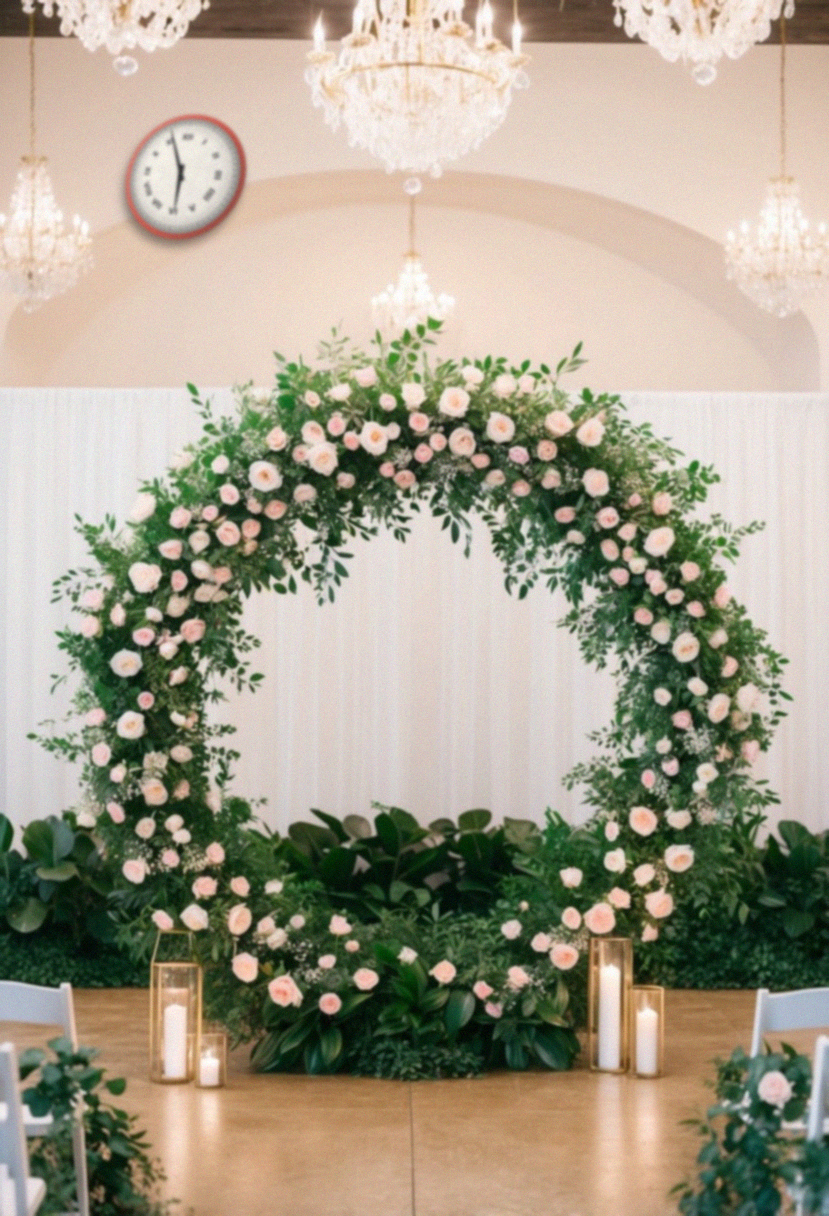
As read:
5:56
